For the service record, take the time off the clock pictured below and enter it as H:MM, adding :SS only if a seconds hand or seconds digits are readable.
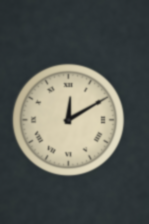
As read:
12:10
